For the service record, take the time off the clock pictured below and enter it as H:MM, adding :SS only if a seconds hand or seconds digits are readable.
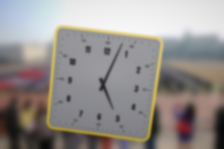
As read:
5:03
